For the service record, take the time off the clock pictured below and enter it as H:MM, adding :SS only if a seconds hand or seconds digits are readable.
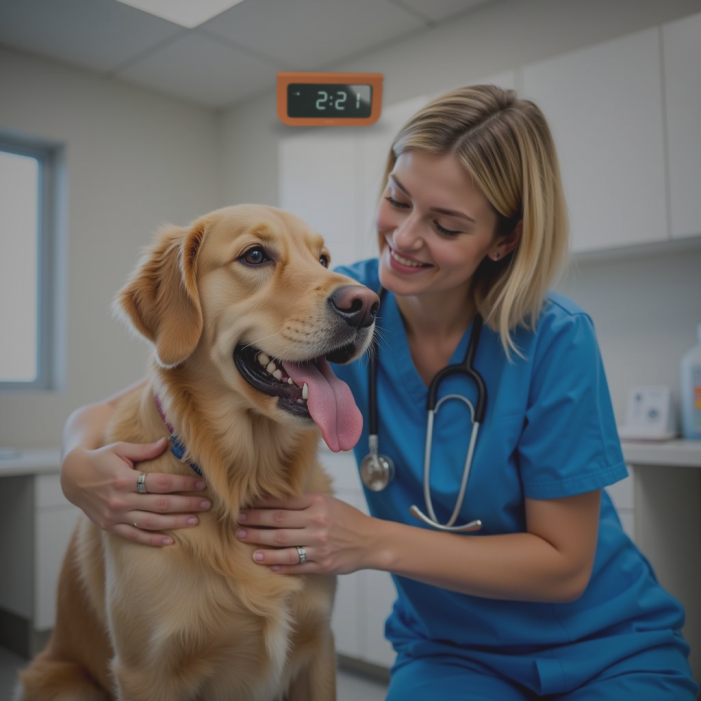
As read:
2:21
